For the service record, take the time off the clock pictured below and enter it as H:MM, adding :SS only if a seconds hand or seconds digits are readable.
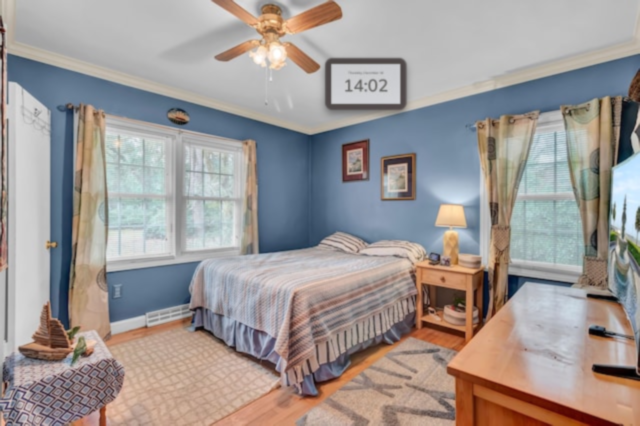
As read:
14:02
